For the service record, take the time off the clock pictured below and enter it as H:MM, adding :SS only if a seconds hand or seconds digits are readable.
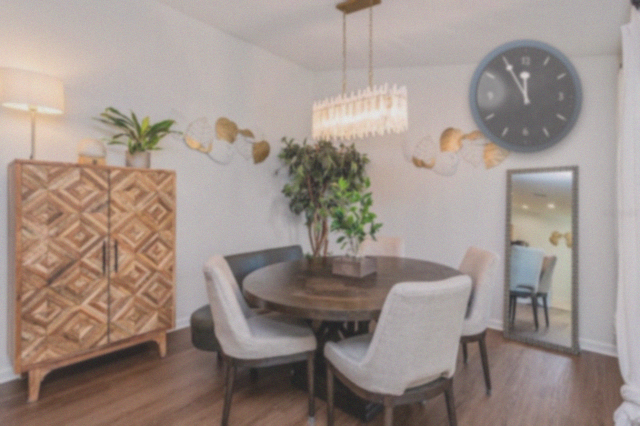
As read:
11:55
